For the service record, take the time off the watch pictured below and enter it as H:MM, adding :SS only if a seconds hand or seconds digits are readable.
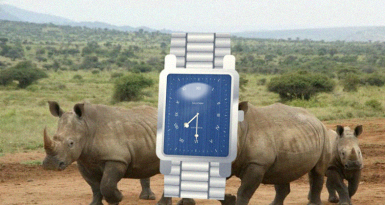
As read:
7:30
